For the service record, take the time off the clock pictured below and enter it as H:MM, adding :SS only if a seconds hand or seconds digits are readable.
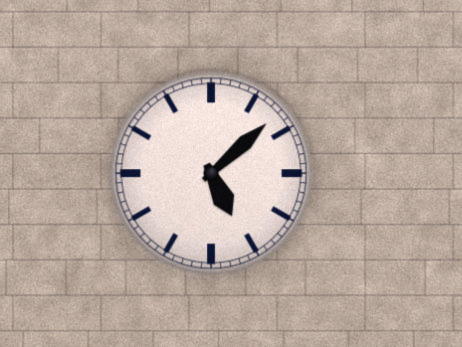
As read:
5:08
